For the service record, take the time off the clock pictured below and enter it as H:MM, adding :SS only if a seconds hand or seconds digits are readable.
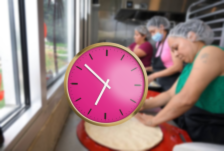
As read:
6:52
